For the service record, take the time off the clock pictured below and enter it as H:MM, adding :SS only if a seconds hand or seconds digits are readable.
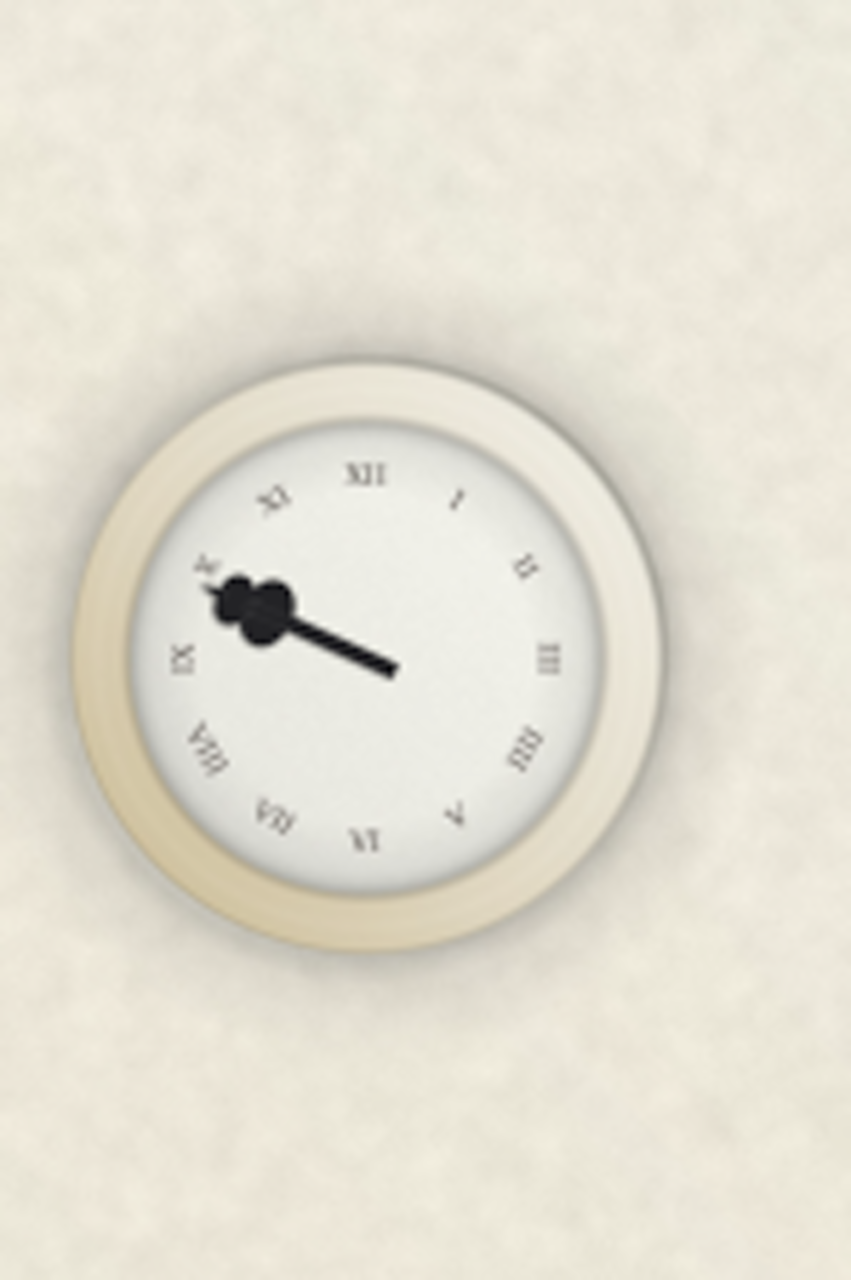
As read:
9:49
